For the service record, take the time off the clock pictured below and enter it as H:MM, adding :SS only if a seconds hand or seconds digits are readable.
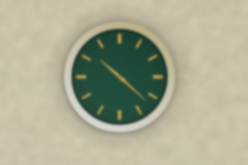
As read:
10:22
